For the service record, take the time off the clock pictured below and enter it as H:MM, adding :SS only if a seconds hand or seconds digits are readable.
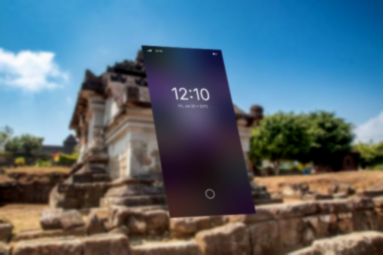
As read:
12:10
